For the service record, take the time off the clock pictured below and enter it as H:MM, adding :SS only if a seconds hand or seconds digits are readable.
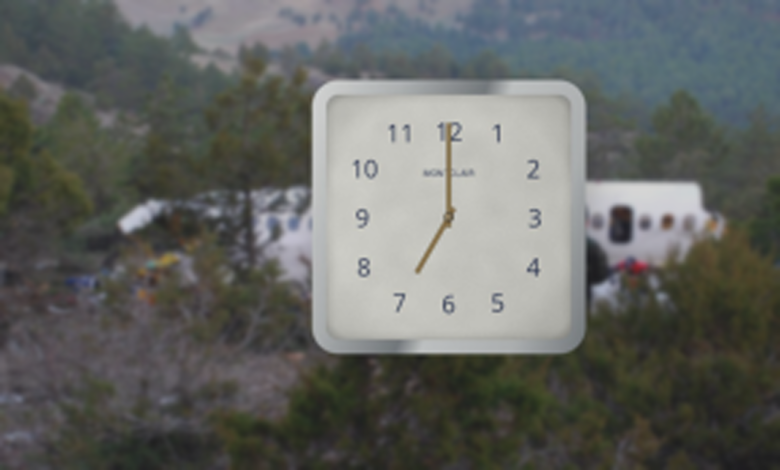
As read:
7:00
